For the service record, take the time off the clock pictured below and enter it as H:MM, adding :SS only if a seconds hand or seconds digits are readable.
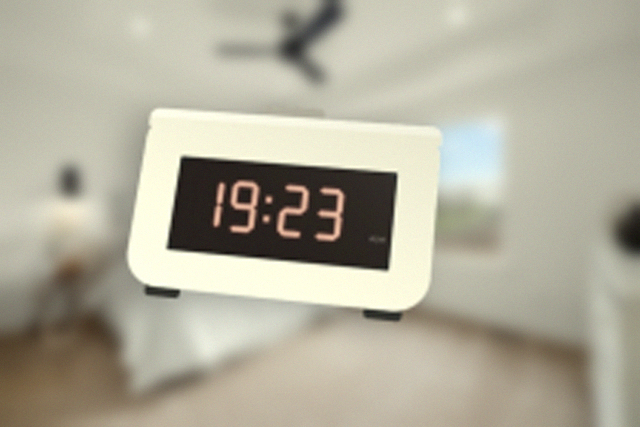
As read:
19:23
